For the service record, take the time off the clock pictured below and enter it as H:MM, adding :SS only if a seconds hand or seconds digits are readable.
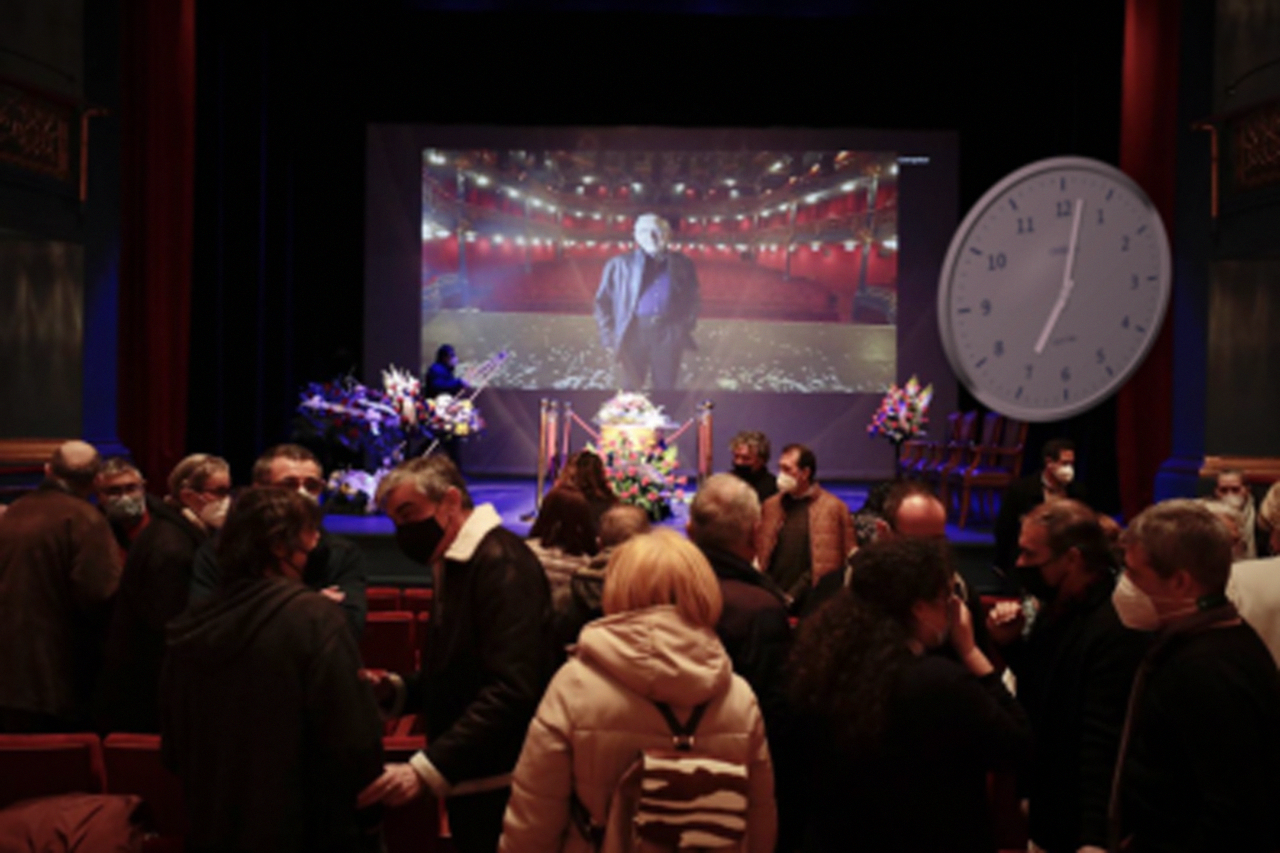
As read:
7:02
